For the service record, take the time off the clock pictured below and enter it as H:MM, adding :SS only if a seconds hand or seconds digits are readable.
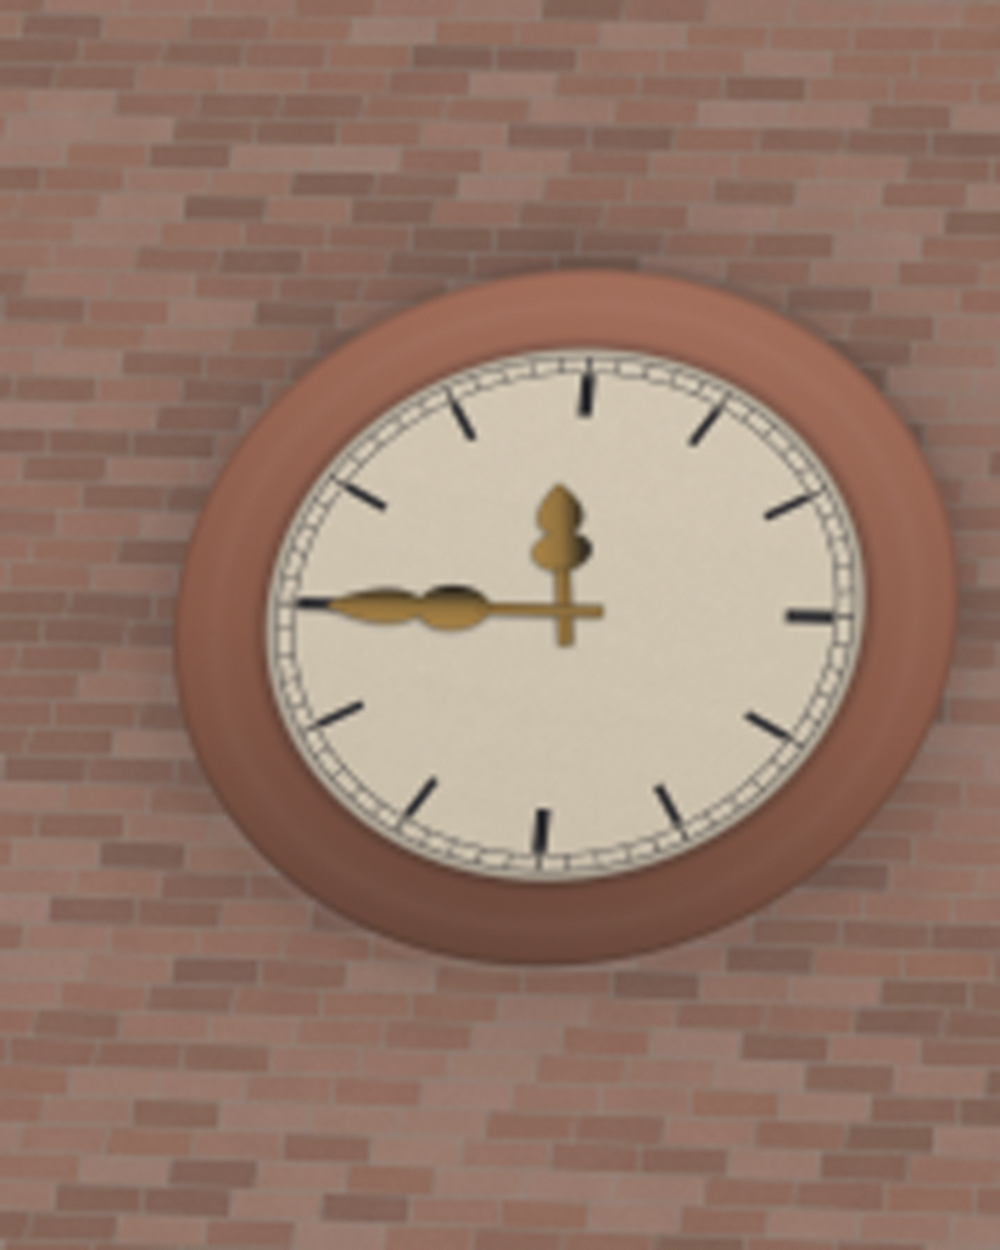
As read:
11:45
